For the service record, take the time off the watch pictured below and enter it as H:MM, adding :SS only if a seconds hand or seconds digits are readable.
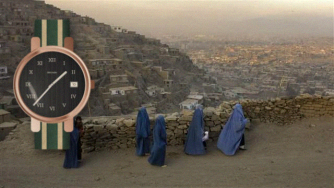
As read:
1:37
